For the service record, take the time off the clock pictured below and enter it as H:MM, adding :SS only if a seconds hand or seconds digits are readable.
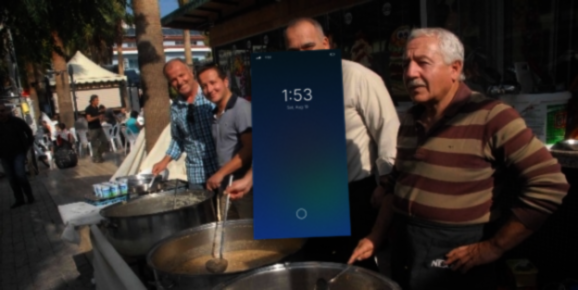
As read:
1:53
